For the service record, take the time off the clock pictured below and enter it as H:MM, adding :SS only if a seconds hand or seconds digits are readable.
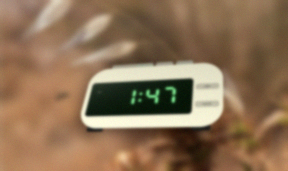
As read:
1:47
